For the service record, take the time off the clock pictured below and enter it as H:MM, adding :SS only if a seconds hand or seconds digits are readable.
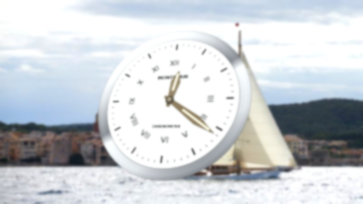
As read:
12:21
